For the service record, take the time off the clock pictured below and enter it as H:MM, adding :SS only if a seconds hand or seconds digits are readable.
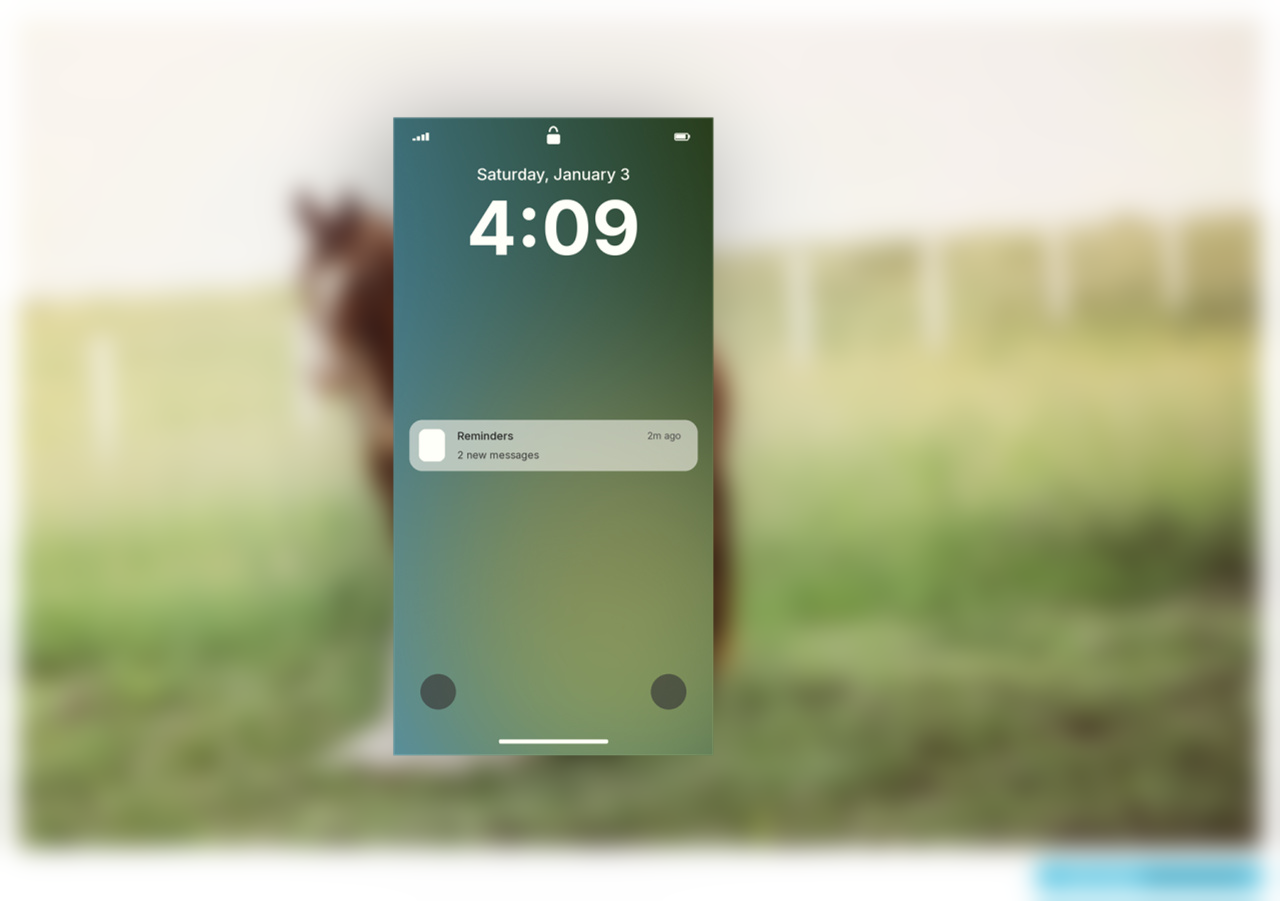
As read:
4:09
